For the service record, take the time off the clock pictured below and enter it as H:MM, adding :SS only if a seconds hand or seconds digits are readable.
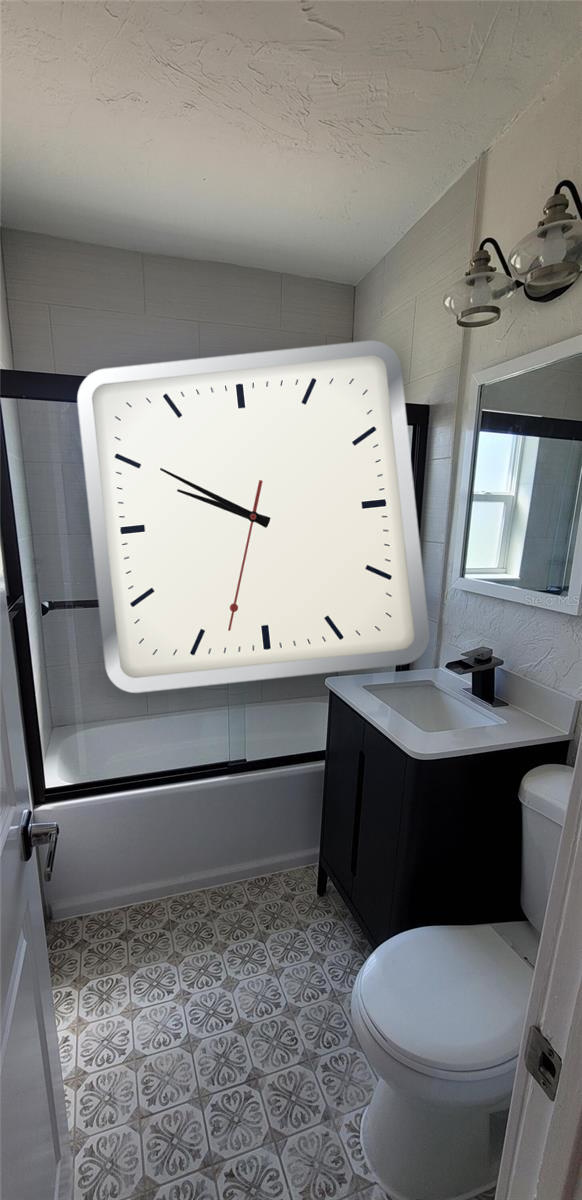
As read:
9:50:33
